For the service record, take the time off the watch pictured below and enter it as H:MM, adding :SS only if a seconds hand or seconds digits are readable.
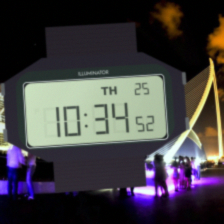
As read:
10:34:52
